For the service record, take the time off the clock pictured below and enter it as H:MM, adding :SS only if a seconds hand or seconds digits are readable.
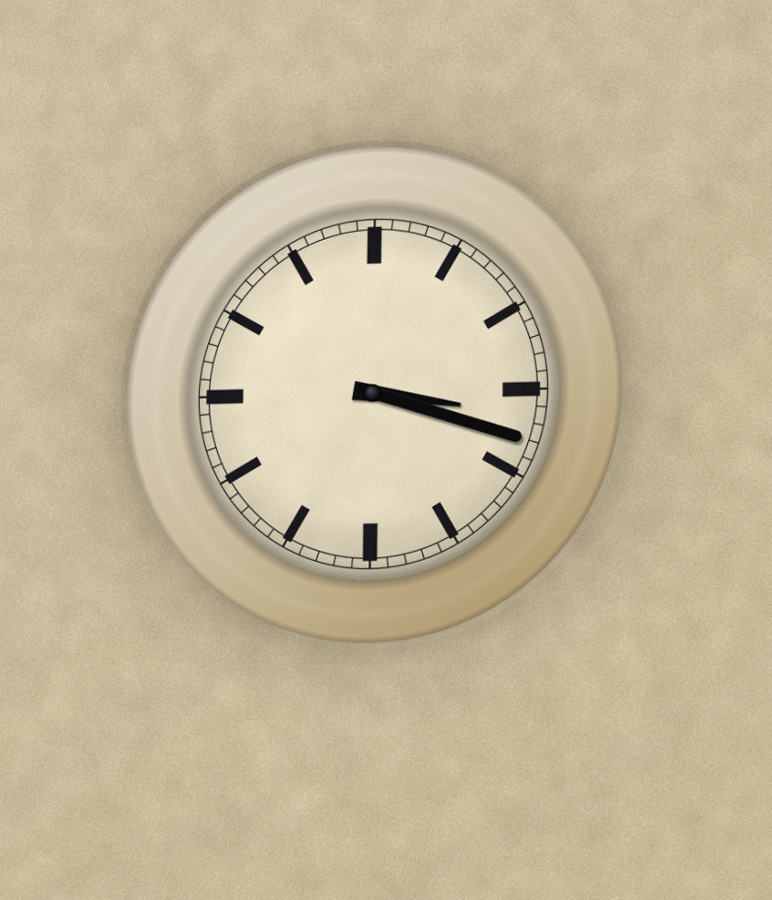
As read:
3:18
